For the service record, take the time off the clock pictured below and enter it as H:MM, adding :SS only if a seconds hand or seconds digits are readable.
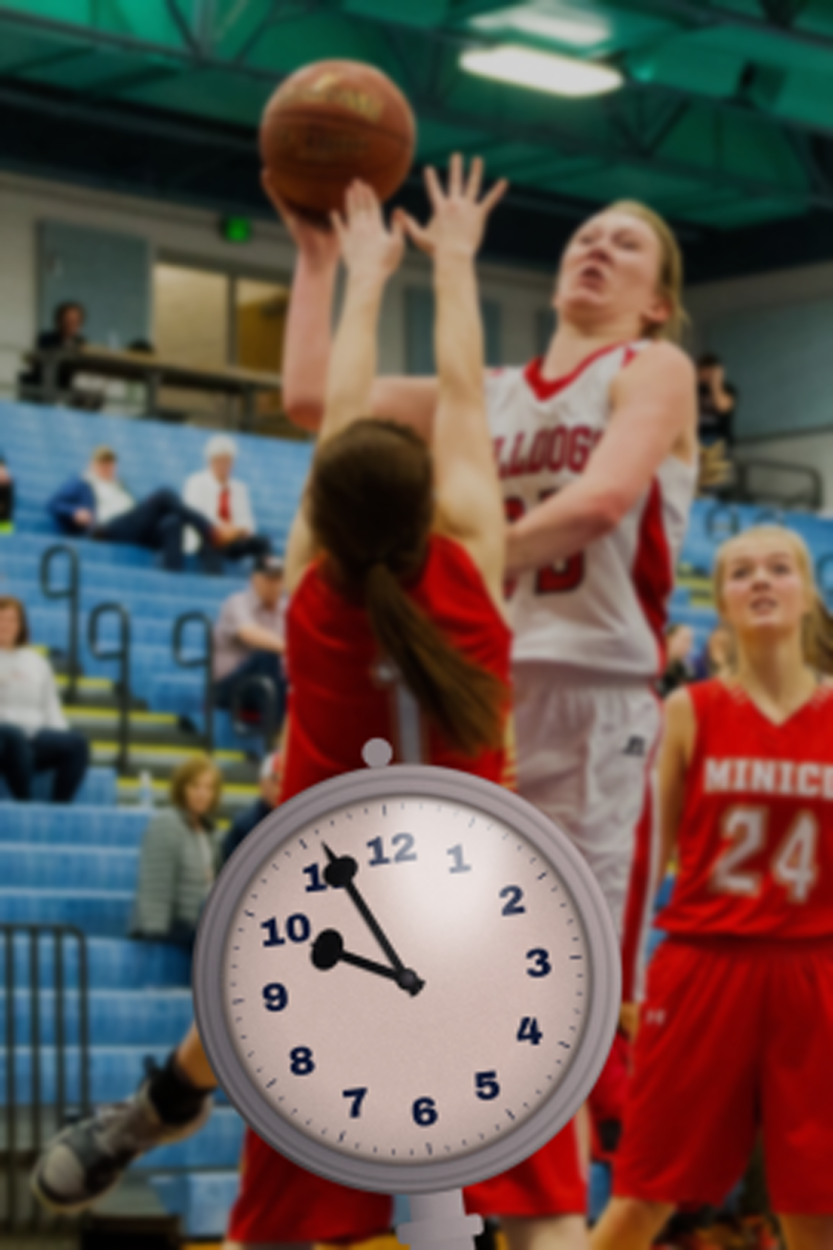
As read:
9:56
